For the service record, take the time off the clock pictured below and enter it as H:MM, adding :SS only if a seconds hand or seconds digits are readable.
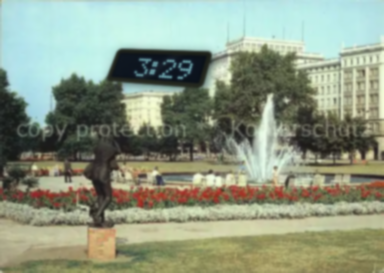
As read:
3:29
